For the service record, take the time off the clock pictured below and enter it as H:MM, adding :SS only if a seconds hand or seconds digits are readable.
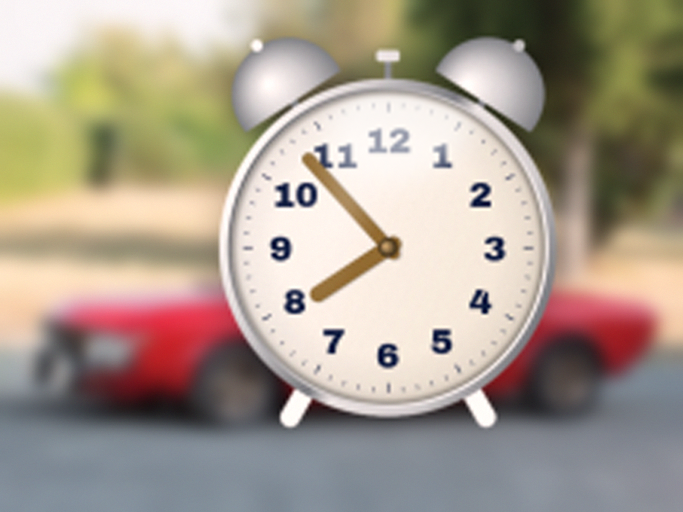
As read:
7:53
